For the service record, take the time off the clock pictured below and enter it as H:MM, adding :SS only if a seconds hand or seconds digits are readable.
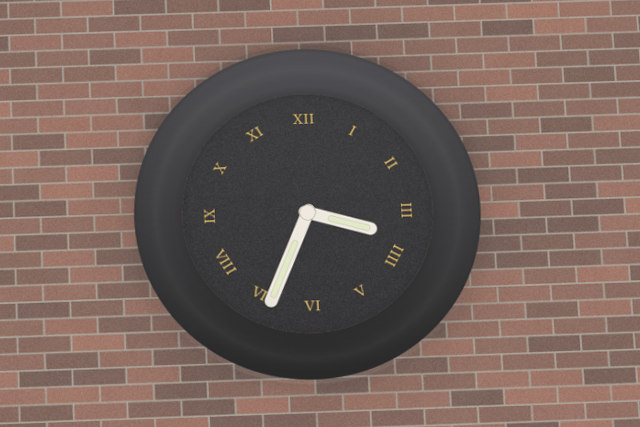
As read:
3:34
